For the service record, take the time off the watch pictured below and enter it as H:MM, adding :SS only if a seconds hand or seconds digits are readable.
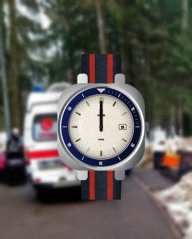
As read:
12:00
